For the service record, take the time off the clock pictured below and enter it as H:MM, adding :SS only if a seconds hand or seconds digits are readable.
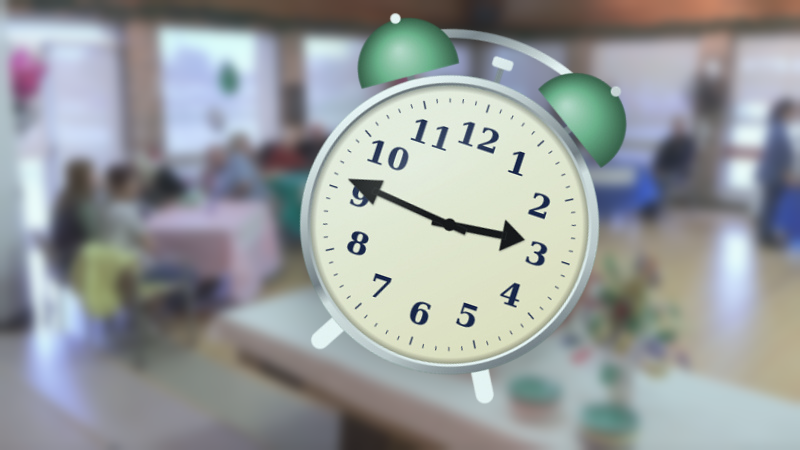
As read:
2:46
